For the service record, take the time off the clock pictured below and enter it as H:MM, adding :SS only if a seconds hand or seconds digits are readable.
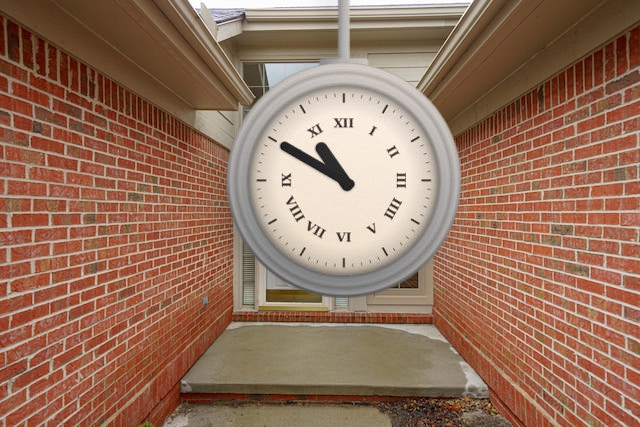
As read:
10:50
